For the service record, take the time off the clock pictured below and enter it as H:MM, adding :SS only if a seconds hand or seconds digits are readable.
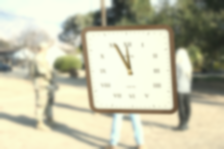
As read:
11:56
